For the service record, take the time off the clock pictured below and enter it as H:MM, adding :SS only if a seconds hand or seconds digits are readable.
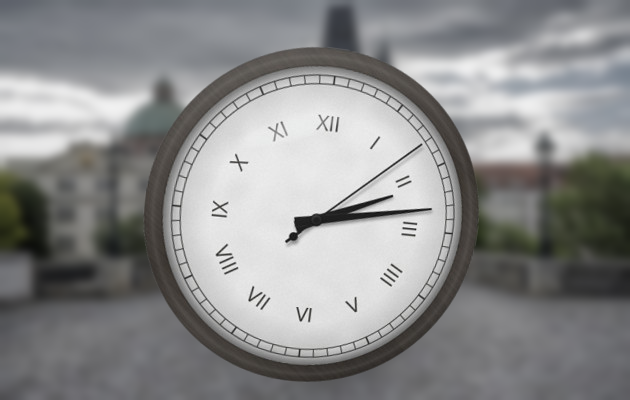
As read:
2:13:08
